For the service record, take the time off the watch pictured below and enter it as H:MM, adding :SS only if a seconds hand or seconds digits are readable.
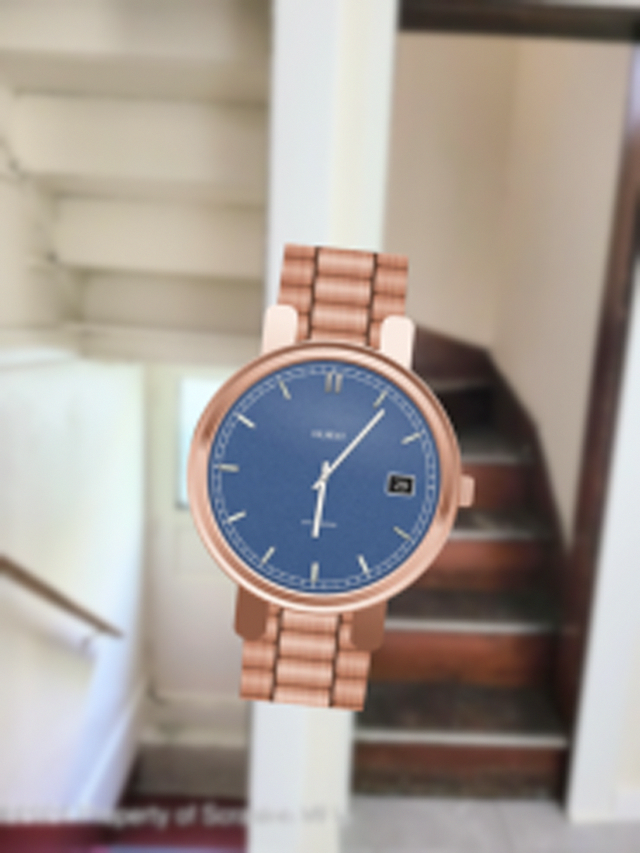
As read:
6:06
